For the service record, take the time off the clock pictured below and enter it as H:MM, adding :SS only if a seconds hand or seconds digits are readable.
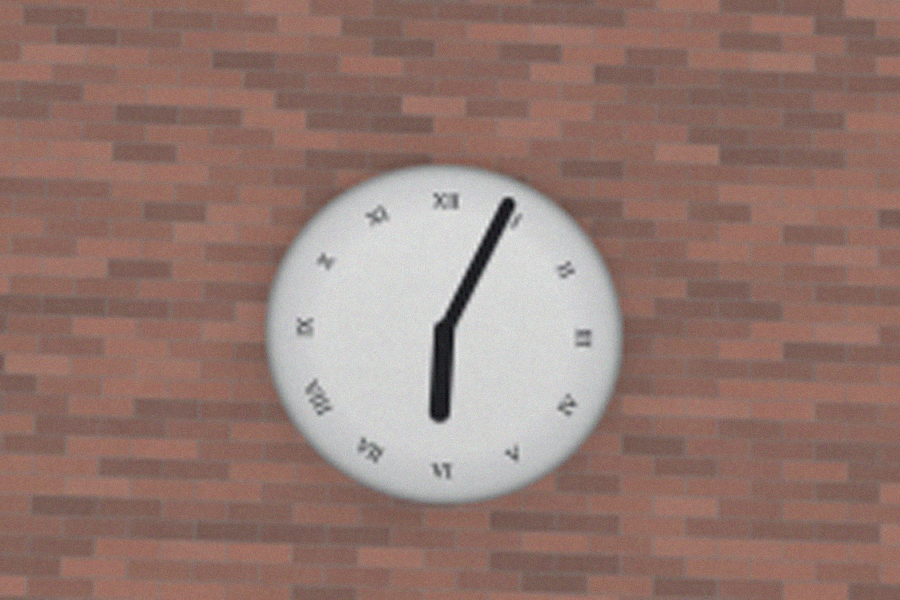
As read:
6:04
